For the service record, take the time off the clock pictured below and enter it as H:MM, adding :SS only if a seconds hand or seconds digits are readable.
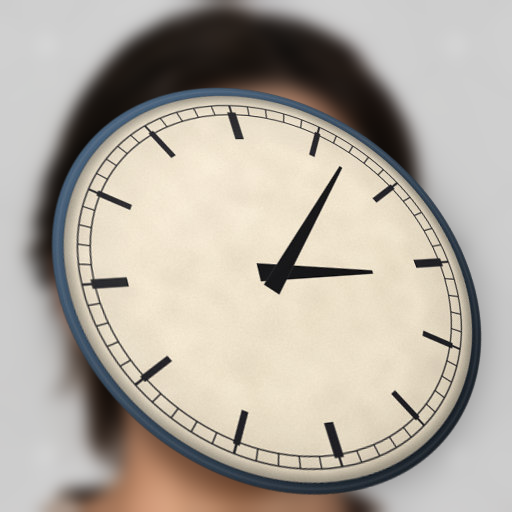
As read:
3:07
